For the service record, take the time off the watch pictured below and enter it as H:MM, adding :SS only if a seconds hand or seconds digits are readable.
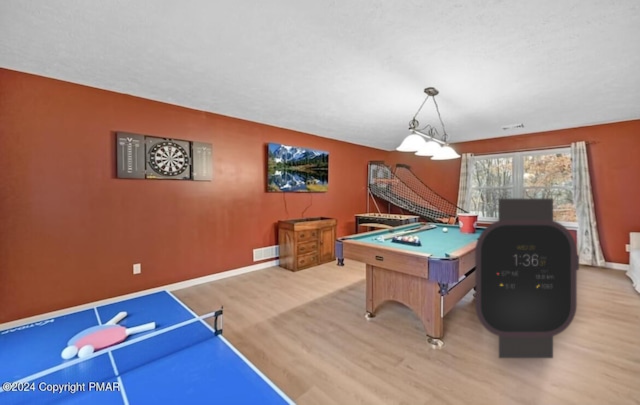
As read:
1:36
